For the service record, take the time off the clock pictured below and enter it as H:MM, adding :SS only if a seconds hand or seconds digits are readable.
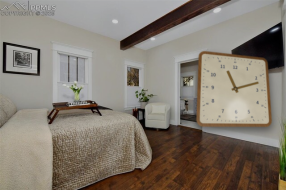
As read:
11:12
